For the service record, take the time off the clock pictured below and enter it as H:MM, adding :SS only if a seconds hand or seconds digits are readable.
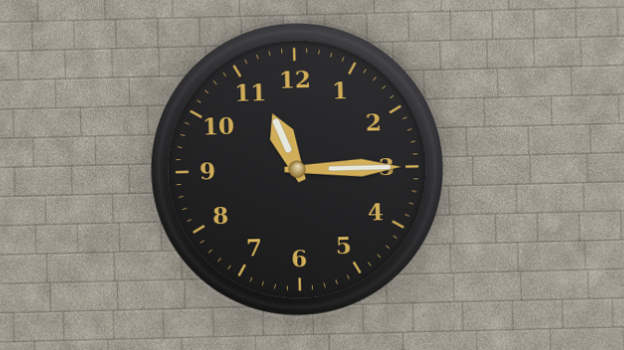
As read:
11:15
